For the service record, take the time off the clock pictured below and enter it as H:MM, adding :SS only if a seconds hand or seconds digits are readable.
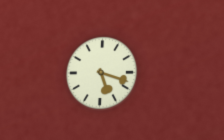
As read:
5:18
